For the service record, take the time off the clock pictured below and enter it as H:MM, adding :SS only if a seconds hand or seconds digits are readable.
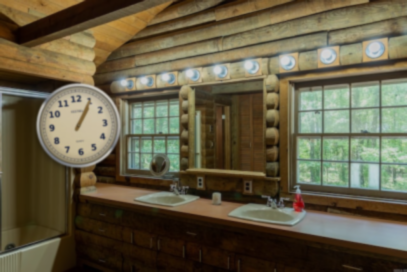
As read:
1:05
